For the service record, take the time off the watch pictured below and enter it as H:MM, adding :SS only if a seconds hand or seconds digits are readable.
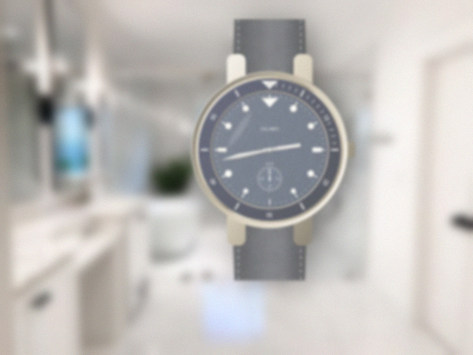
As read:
2:43
